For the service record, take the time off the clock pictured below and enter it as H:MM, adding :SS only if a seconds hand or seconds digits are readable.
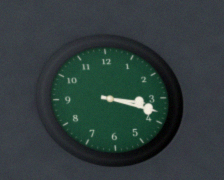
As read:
3:18
